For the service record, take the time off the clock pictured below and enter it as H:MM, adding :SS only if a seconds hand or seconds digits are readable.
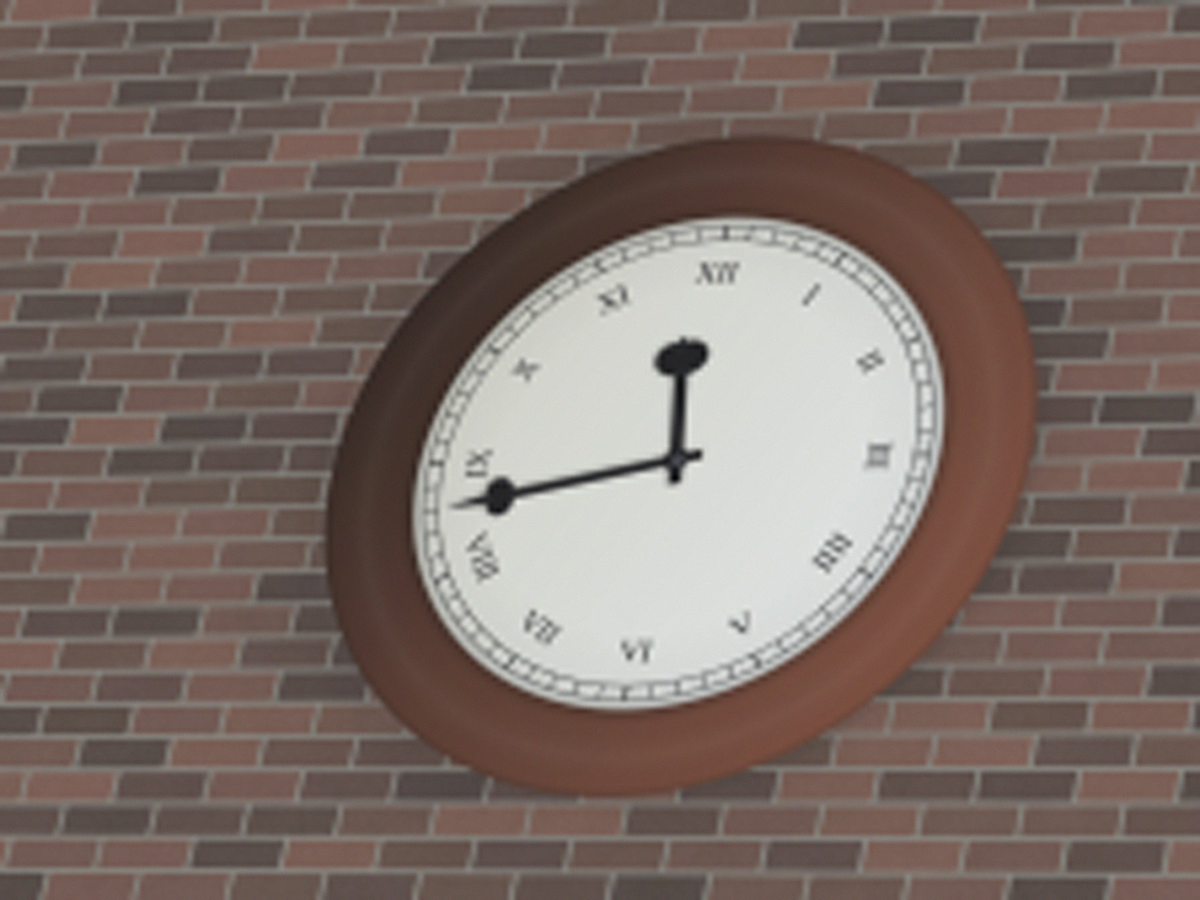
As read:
11:43
